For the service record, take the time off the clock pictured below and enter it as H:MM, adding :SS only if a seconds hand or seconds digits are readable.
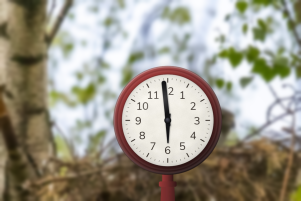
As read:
5:59
